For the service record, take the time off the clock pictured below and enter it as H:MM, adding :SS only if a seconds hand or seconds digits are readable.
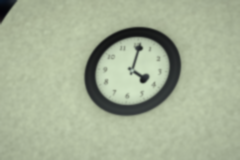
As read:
4:01
